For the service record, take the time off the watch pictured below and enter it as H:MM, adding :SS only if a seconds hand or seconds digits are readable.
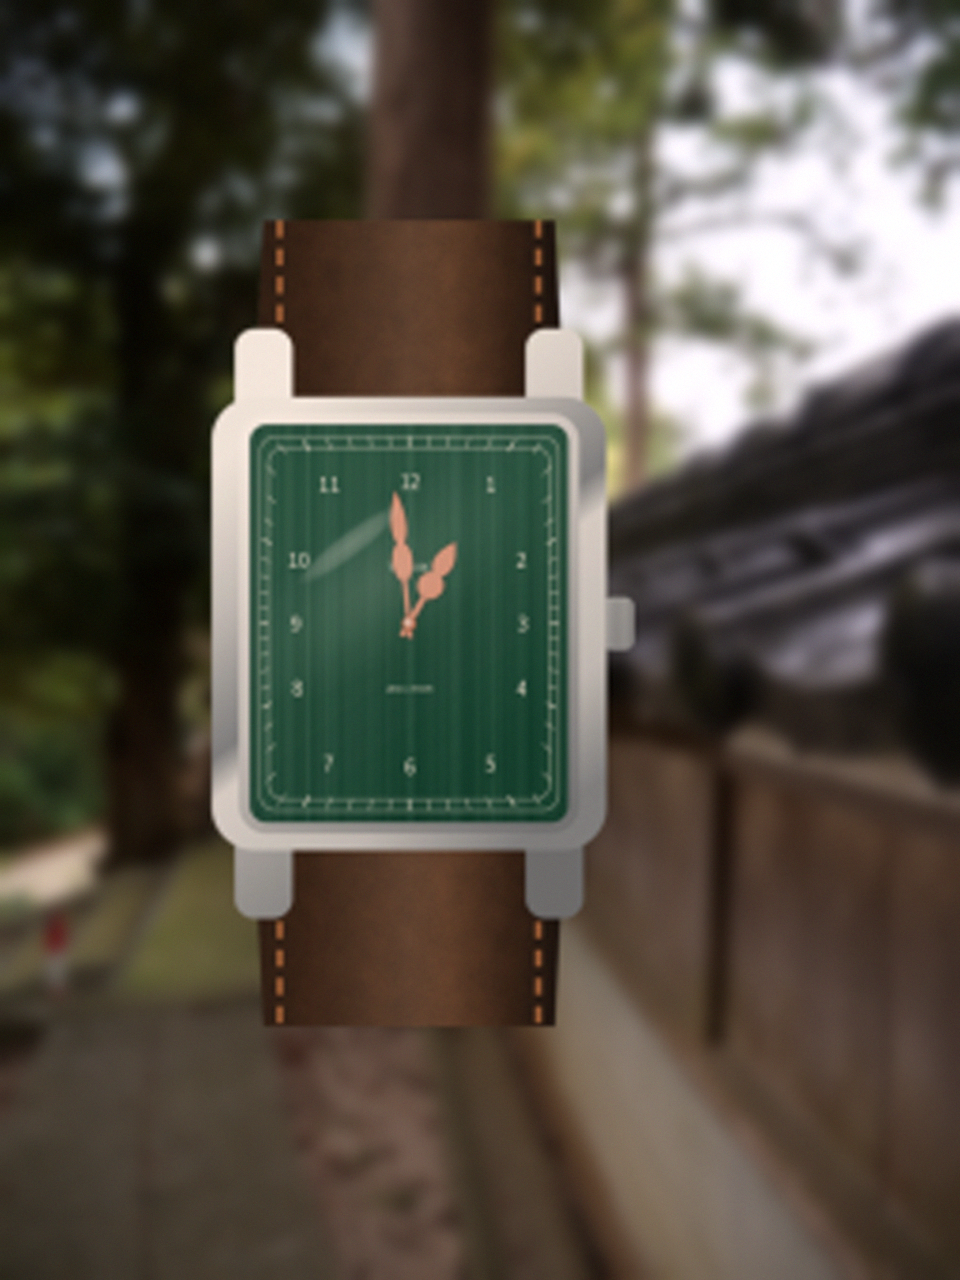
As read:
12:59
